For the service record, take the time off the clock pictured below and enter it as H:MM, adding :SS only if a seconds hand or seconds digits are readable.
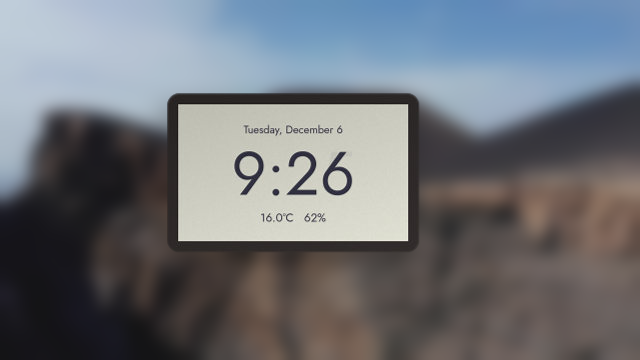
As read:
9:26
